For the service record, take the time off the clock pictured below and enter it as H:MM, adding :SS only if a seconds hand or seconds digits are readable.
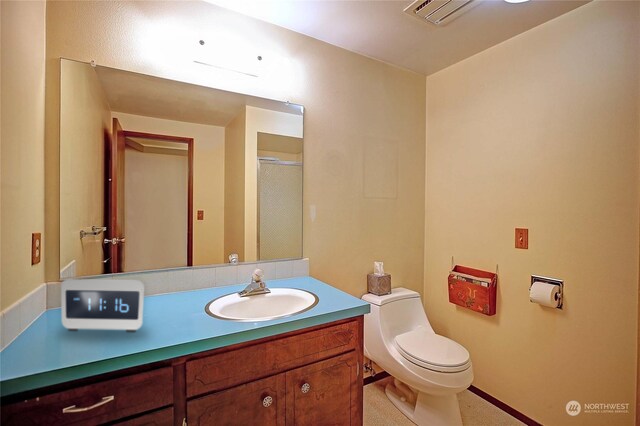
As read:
11:16
